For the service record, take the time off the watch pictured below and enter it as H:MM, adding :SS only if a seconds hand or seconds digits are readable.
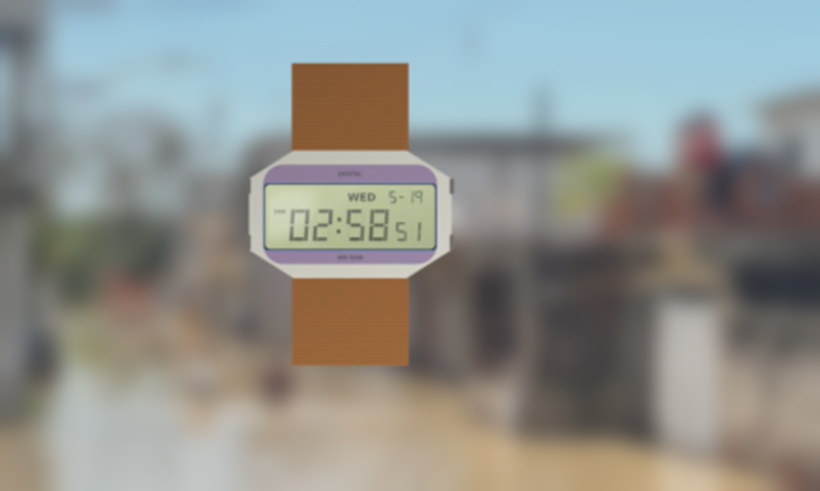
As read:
2:58:51
